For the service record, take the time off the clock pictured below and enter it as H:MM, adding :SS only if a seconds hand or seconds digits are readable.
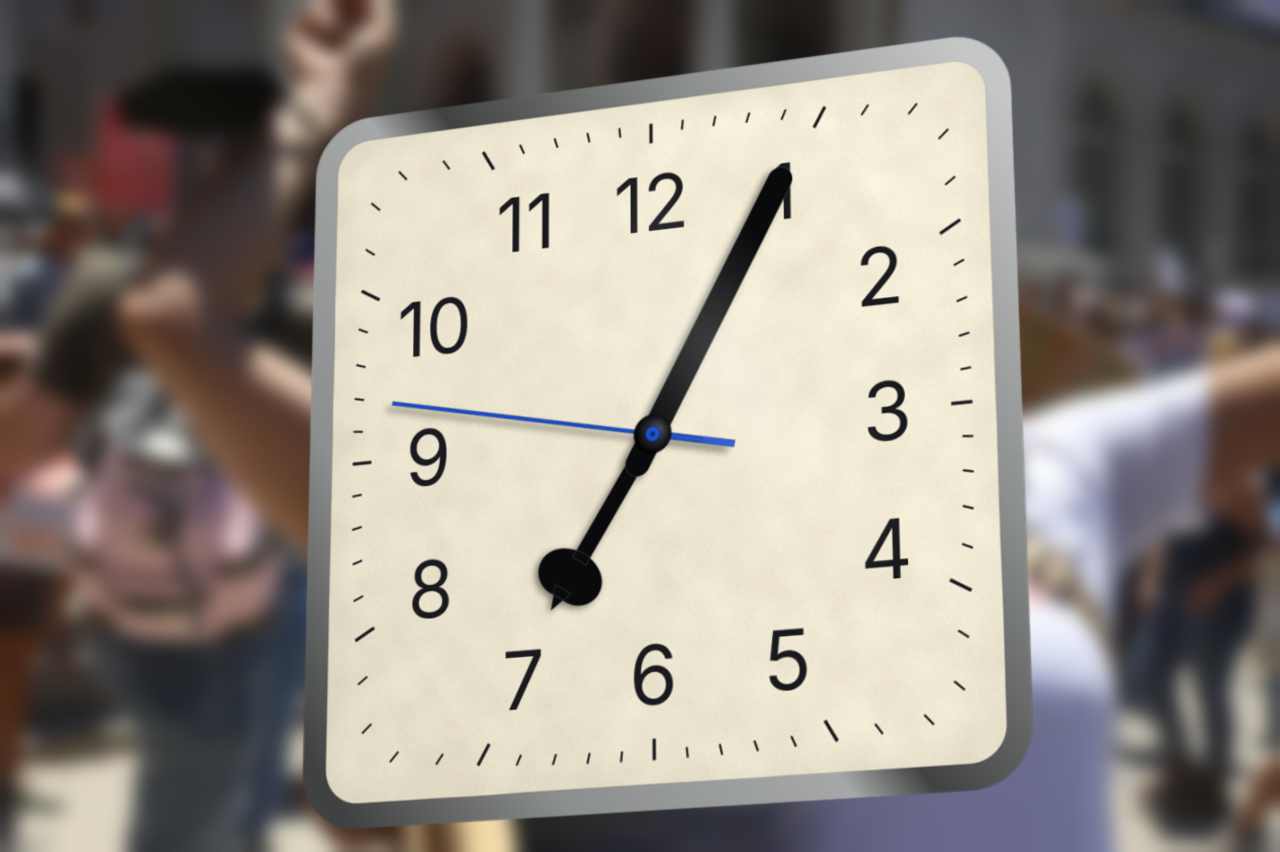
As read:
7:04:47
